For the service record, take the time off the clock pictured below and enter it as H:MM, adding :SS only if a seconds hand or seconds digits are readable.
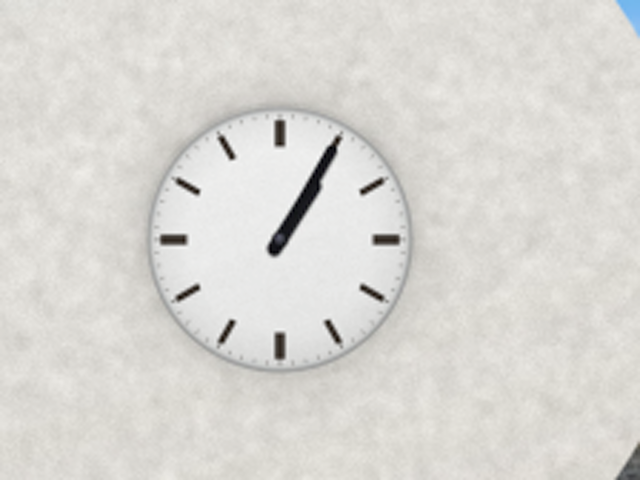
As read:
1:05
